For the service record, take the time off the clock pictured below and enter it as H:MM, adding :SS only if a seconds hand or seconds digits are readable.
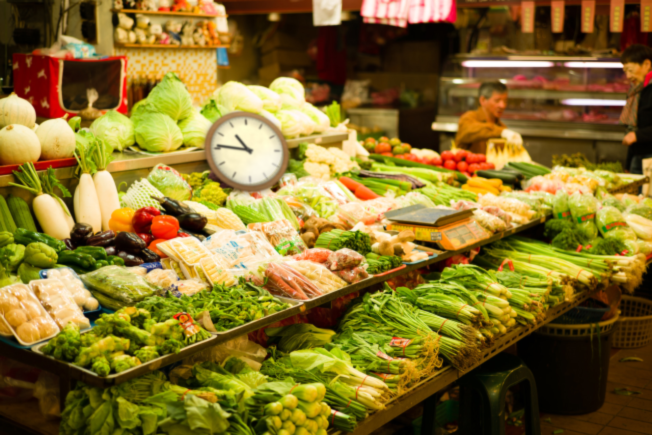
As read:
10:46
